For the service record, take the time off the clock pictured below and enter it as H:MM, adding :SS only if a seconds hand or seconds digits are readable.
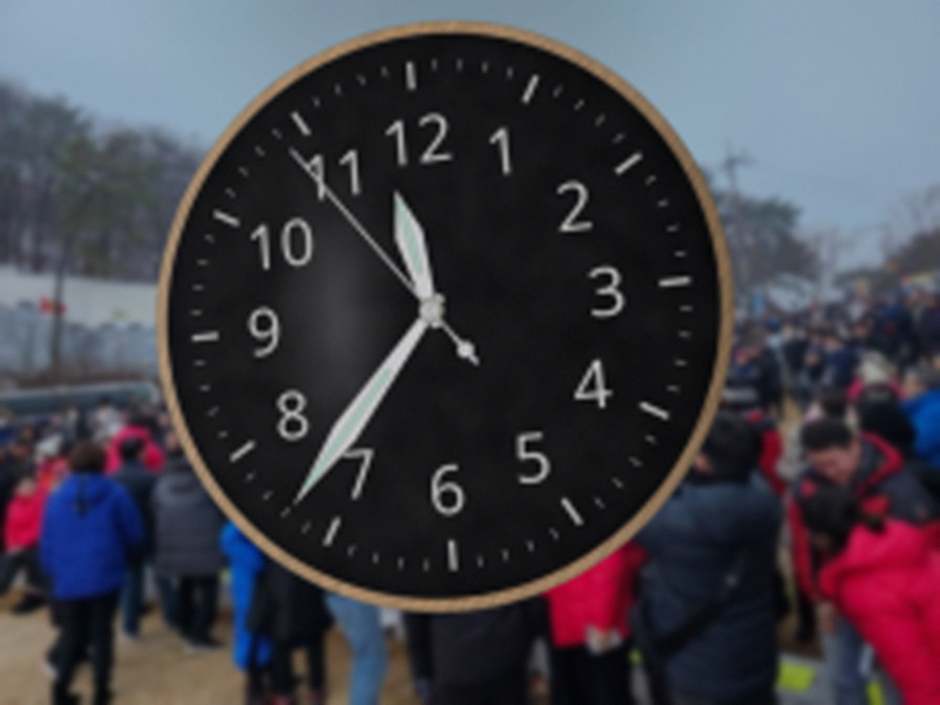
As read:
11:36:54
